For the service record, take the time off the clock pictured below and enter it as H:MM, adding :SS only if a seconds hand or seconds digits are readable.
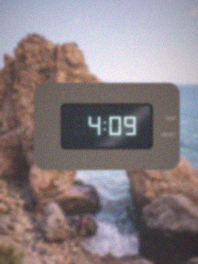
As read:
4:09
